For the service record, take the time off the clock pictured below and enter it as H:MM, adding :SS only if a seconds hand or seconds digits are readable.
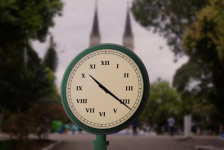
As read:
10:21
